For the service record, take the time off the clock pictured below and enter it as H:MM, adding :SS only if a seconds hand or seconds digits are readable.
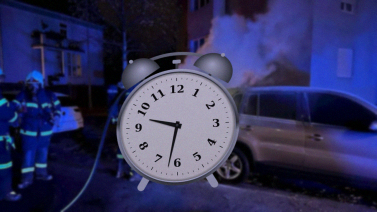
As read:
9:32
